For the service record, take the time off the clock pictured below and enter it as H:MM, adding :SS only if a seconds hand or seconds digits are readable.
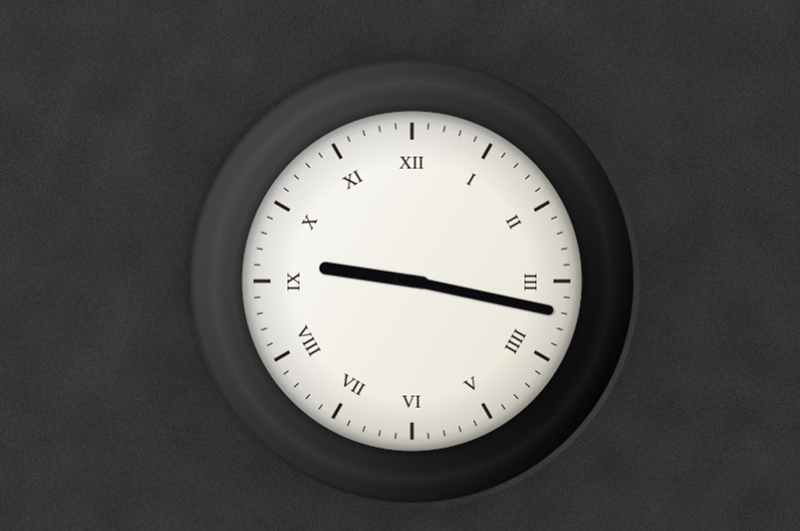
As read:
9:17
